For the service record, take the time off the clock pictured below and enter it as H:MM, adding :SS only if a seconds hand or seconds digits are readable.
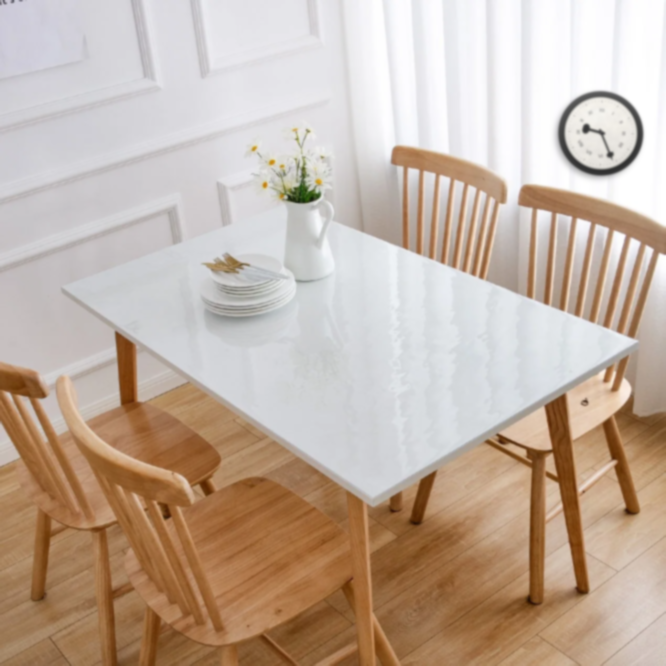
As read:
9:26
